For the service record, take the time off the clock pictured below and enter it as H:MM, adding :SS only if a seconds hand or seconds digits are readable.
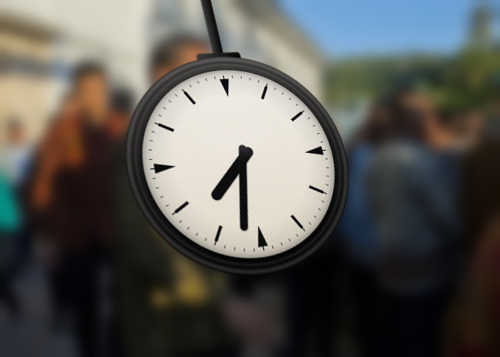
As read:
7:32
